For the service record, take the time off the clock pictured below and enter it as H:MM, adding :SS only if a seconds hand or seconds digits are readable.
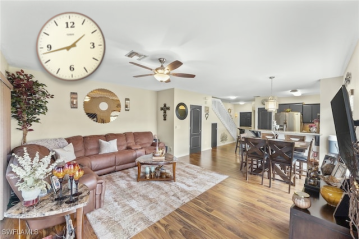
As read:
1:43
